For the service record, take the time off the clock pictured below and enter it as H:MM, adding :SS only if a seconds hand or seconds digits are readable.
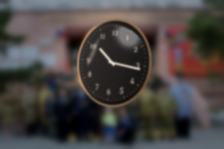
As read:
10:16
